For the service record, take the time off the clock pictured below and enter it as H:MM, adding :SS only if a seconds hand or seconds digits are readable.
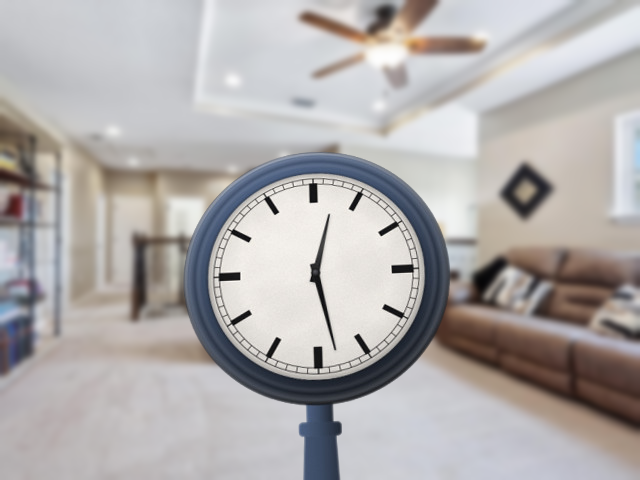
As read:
12:28
